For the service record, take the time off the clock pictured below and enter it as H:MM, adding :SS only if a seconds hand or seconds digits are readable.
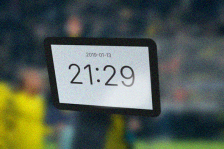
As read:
21:29
